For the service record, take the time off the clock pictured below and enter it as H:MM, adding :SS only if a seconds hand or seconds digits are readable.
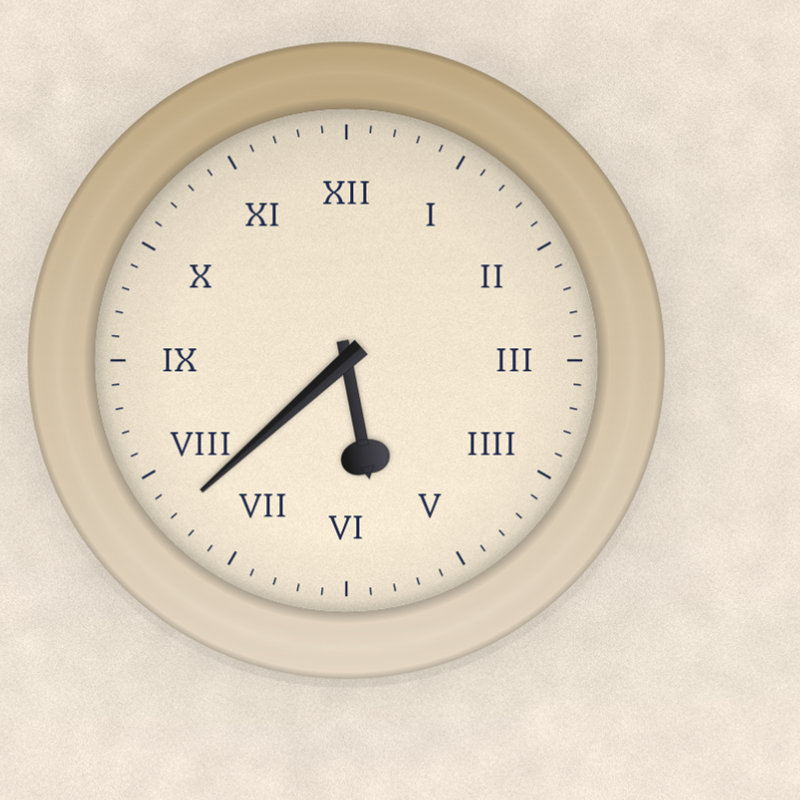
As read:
5:38
